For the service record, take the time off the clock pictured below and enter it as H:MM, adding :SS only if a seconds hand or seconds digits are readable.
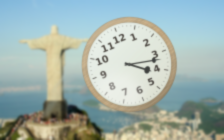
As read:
4:17
